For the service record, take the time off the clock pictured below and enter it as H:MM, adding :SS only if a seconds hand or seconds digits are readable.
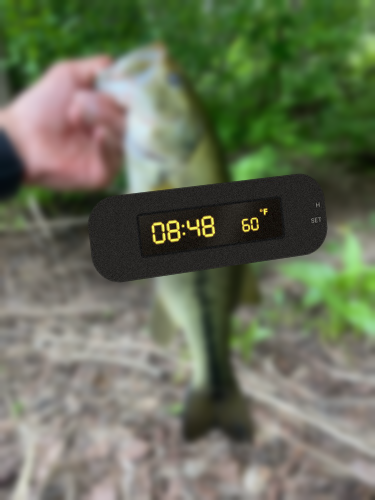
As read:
8:48
